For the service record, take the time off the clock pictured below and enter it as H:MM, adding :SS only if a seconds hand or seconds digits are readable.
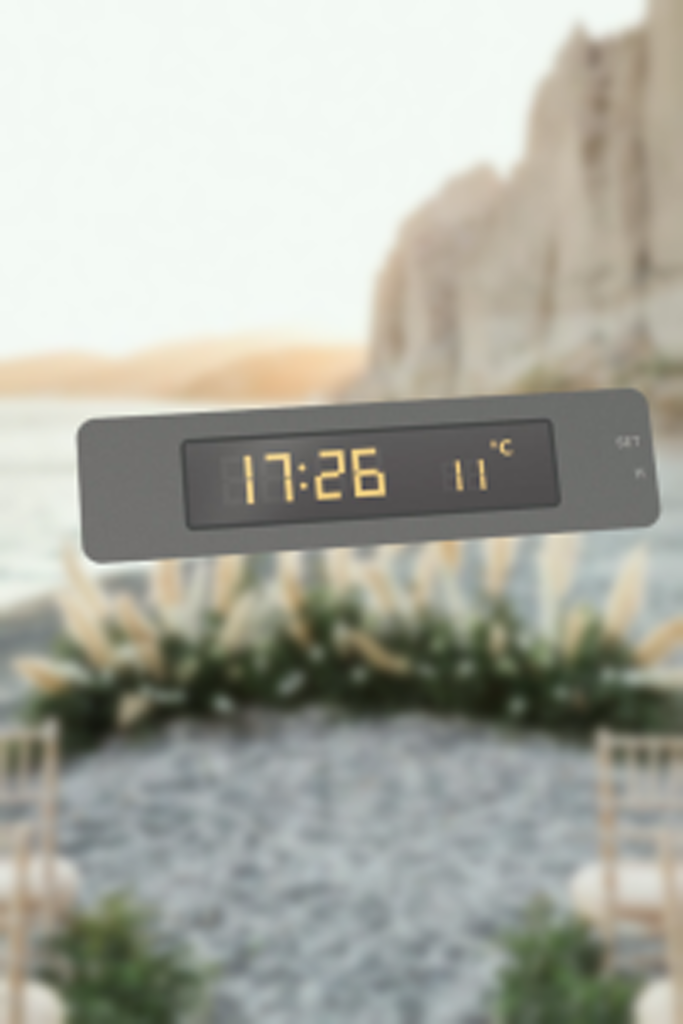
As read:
17:26
